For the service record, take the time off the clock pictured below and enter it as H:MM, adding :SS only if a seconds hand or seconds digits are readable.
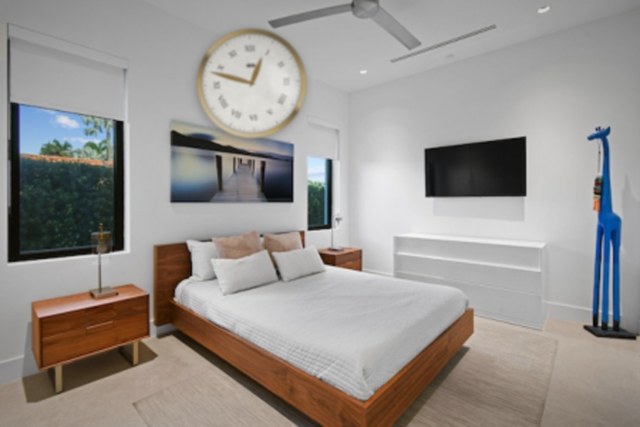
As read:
12:48
